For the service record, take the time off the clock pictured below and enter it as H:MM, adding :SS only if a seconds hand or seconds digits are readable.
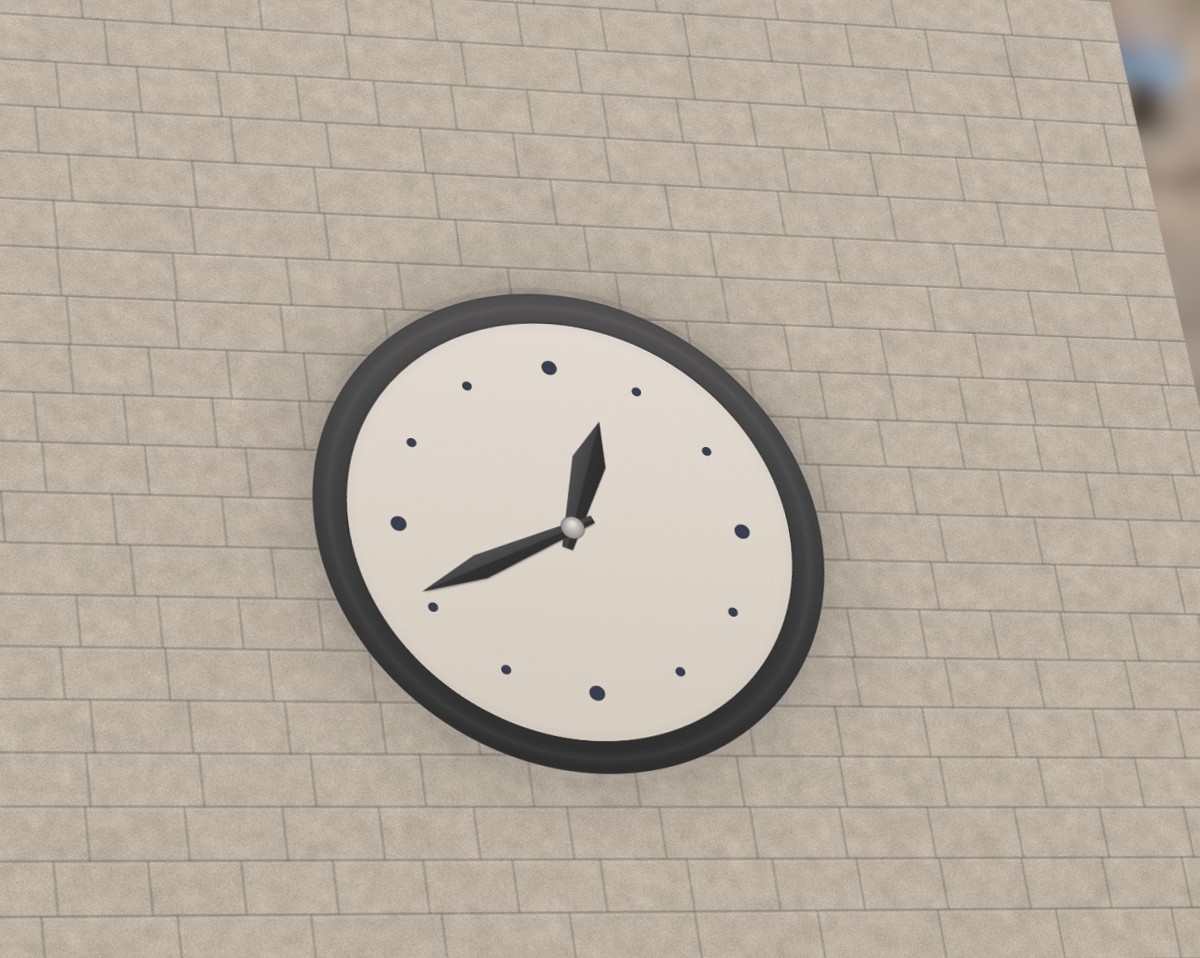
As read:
12:41
